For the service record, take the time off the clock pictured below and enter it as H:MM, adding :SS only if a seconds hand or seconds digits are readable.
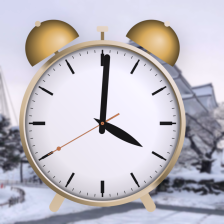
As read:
4:00:40
